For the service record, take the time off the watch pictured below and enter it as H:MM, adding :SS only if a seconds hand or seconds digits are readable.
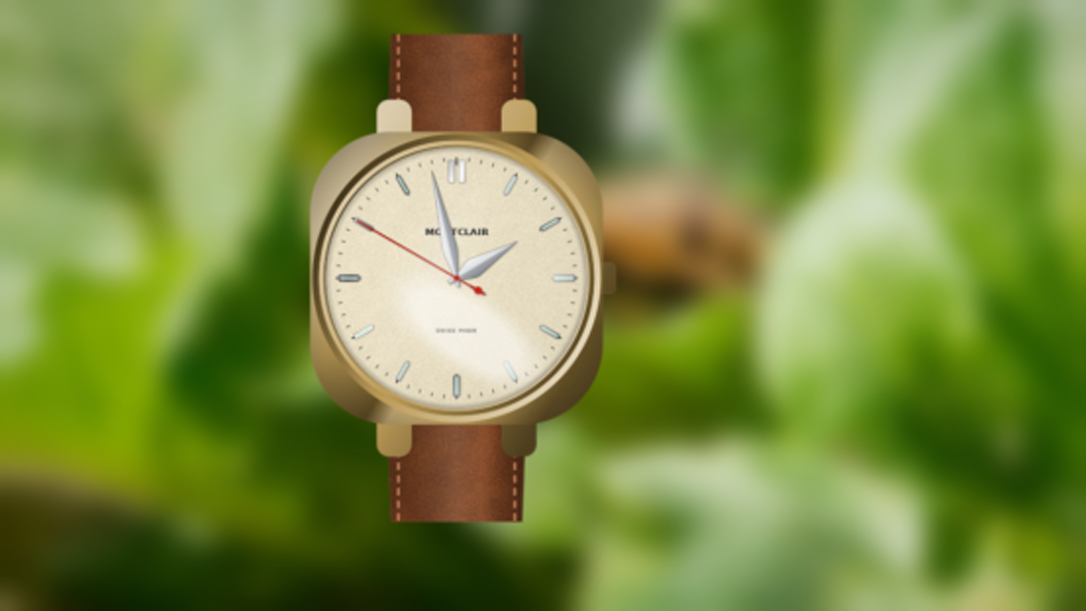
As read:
1:57:50
